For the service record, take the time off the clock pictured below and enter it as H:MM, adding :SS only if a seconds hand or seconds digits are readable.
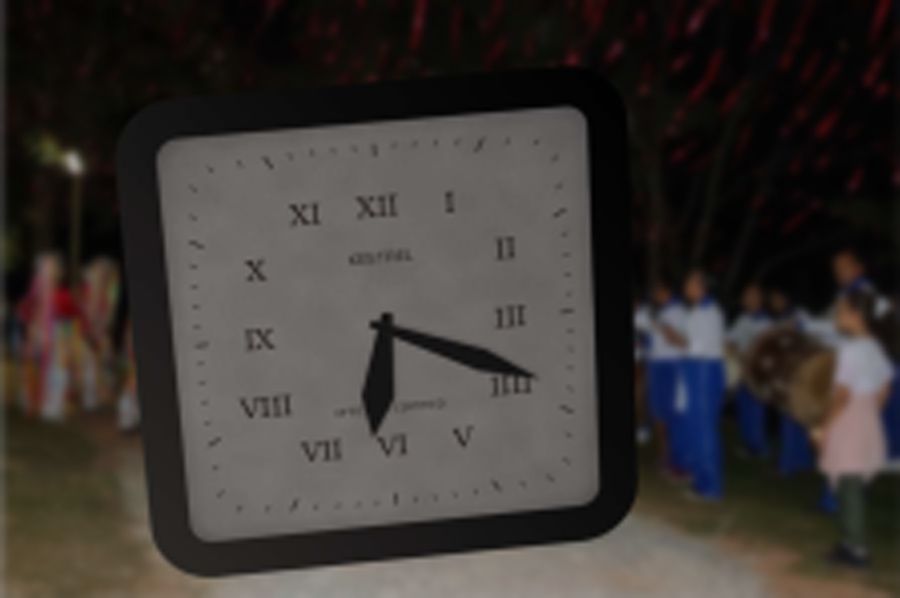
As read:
6:19
